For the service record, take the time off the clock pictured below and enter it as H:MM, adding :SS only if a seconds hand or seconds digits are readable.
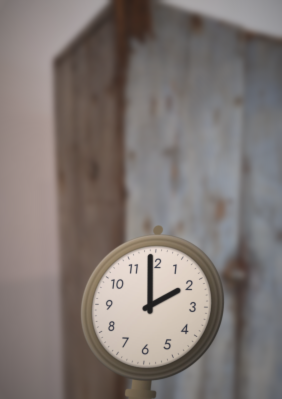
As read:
1:59
